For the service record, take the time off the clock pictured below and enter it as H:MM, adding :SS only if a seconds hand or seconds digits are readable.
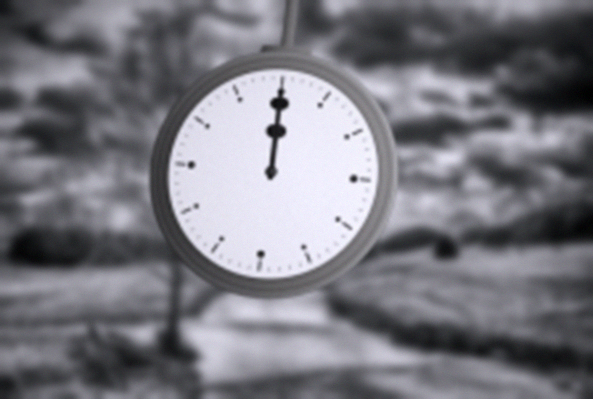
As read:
12:00
